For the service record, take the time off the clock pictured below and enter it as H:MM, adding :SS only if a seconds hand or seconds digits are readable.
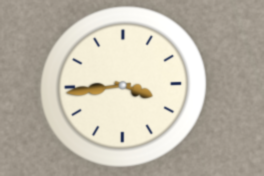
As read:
3:44
